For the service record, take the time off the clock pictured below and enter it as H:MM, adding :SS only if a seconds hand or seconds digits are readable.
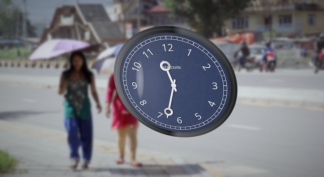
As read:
11:33
